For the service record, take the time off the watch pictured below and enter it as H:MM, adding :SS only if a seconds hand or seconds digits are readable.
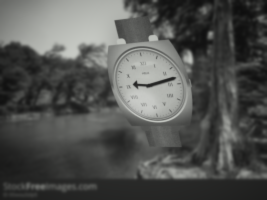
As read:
9:13
